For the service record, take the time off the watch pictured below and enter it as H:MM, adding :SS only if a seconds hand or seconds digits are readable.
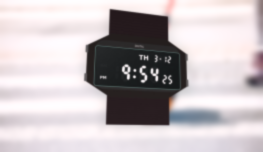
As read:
9:54
